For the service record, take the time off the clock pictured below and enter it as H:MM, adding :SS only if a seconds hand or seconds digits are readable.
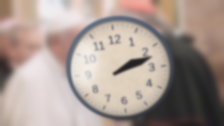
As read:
2:12
